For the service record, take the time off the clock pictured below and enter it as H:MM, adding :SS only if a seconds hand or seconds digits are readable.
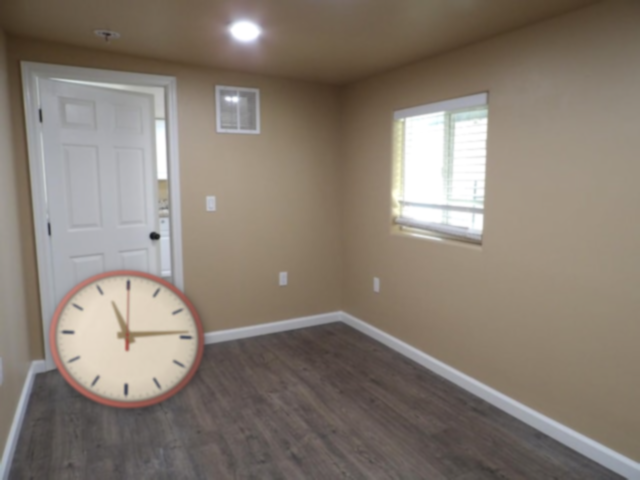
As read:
11:14:00
